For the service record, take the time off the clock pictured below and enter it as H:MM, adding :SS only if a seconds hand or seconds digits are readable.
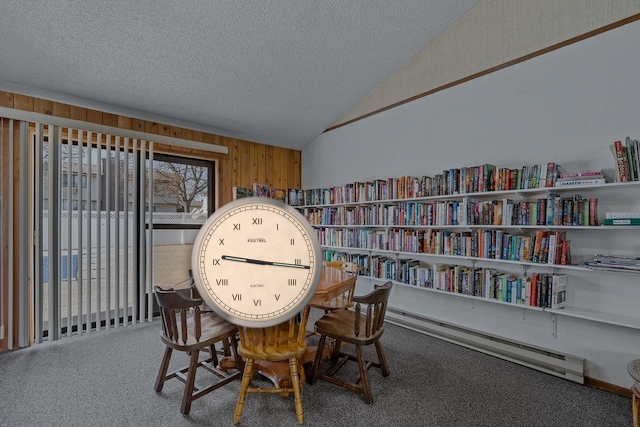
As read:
9:16
